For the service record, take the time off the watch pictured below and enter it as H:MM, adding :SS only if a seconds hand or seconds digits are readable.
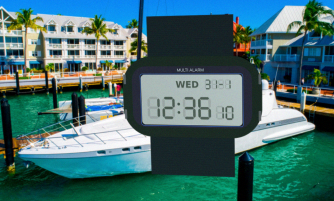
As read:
12:36:10
